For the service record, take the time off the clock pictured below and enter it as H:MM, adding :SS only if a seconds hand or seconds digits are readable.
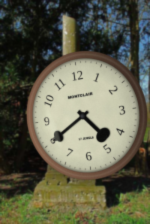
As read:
4:40
